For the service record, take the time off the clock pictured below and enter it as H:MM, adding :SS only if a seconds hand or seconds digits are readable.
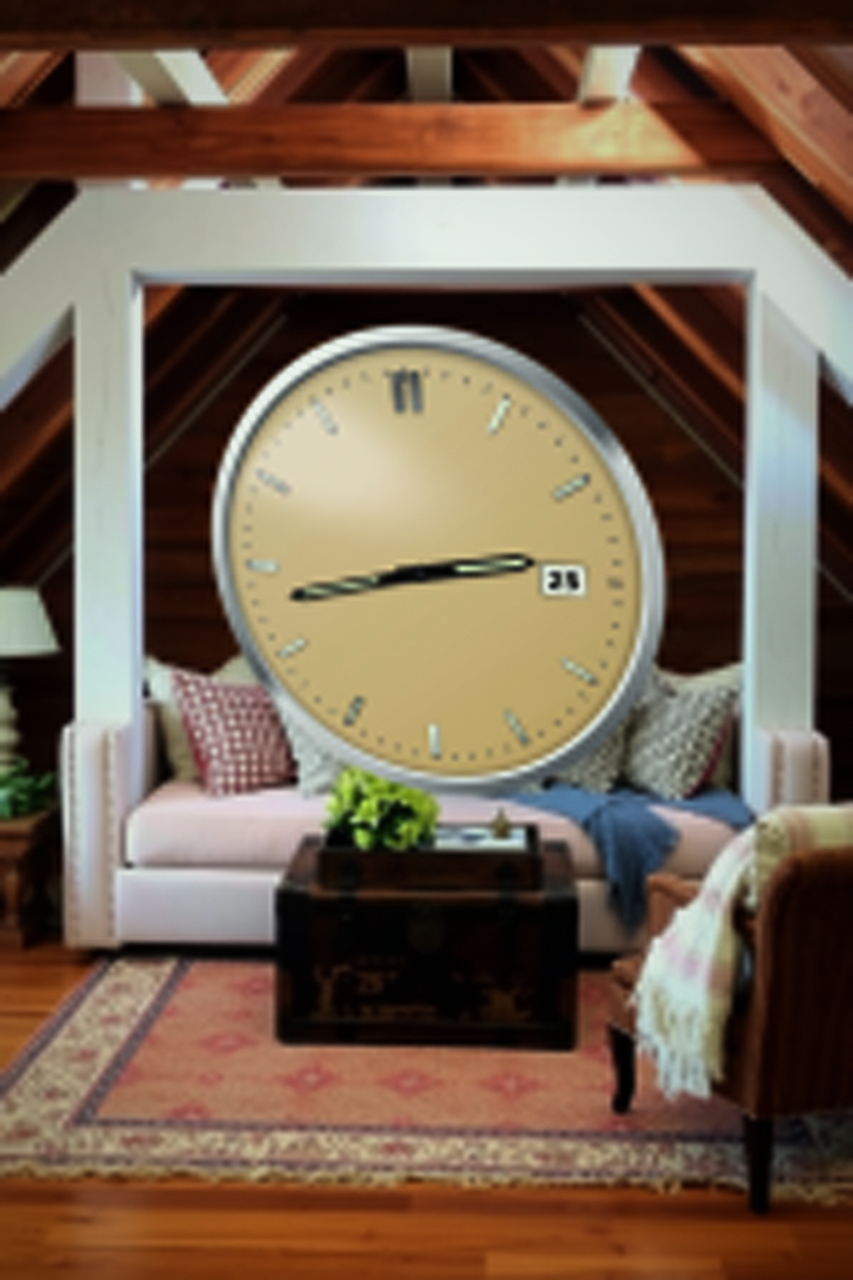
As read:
2:43
